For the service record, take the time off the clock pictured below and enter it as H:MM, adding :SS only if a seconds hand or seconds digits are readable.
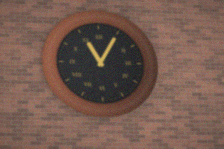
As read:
11:05
